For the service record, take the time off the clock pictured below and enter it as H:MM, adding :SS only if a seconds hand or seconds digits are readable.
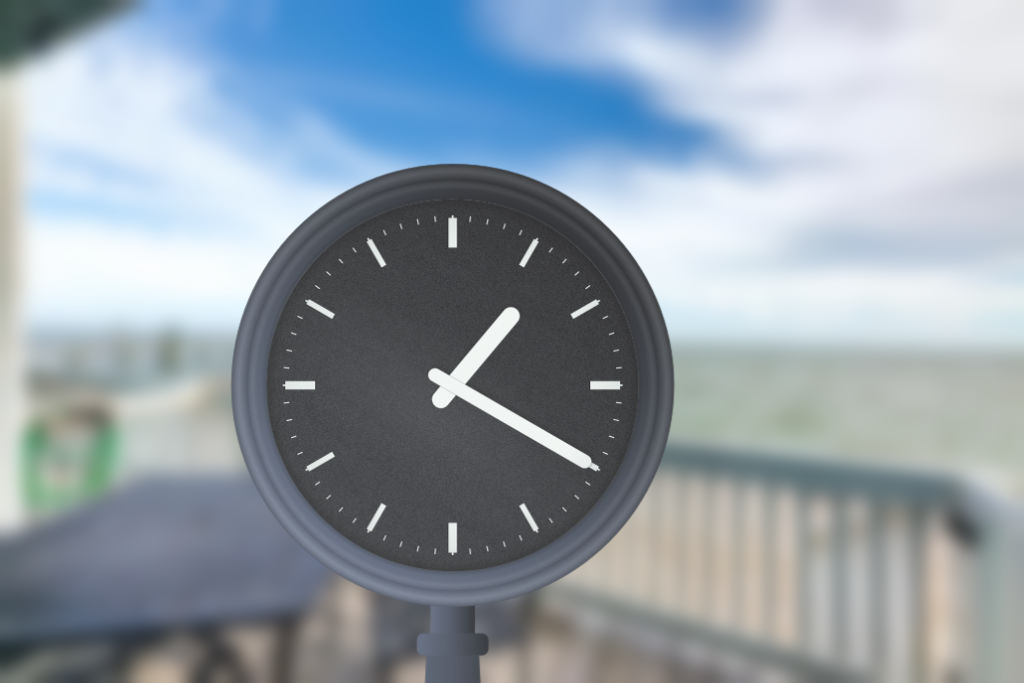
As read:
1:20
